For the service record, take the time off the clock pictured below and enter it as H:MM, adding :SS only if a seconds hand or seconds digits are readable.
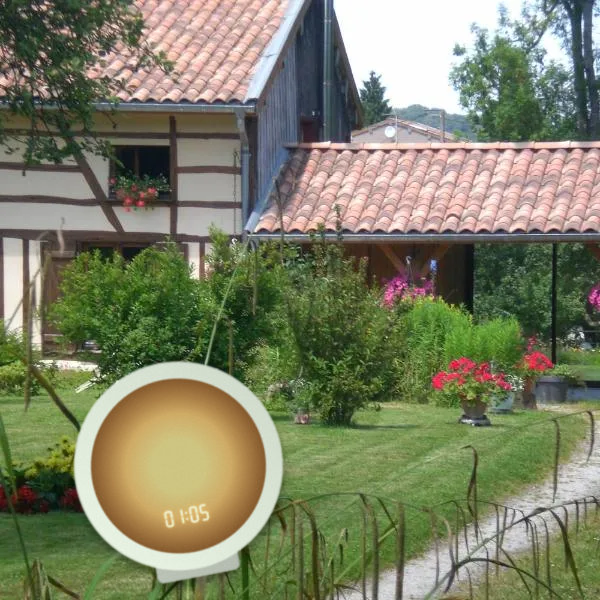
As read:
1:05
